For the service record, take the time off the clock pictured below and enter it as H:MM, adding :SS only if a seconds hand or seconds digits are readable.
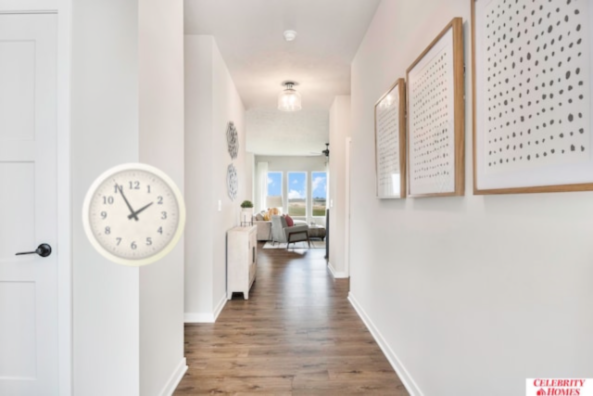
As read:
1:55
